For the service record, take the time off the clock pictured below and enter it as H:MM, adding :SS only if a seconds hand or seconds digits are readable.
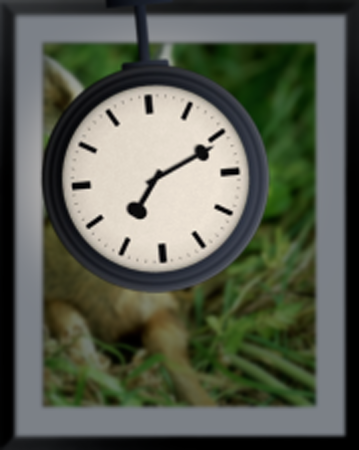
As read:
7:11
